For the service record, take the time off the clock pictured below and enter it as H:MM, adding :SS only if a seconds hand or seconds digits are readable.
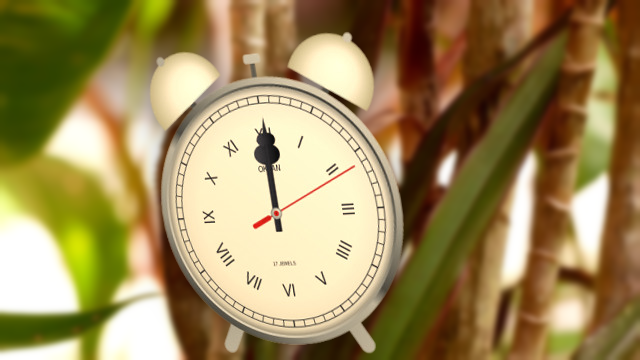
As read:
12:00:11
